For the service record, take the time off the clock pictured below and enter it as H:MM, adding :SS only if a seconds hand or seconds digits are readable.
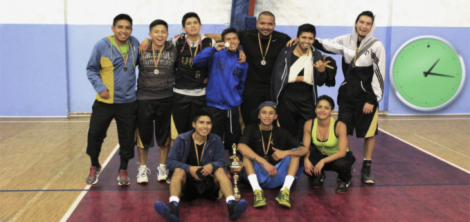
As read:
1:16
